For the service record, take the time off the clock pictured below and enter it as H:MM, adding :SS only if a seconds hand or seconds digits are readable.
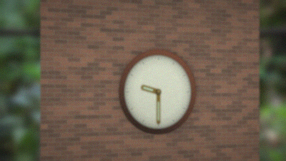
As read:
9:30
